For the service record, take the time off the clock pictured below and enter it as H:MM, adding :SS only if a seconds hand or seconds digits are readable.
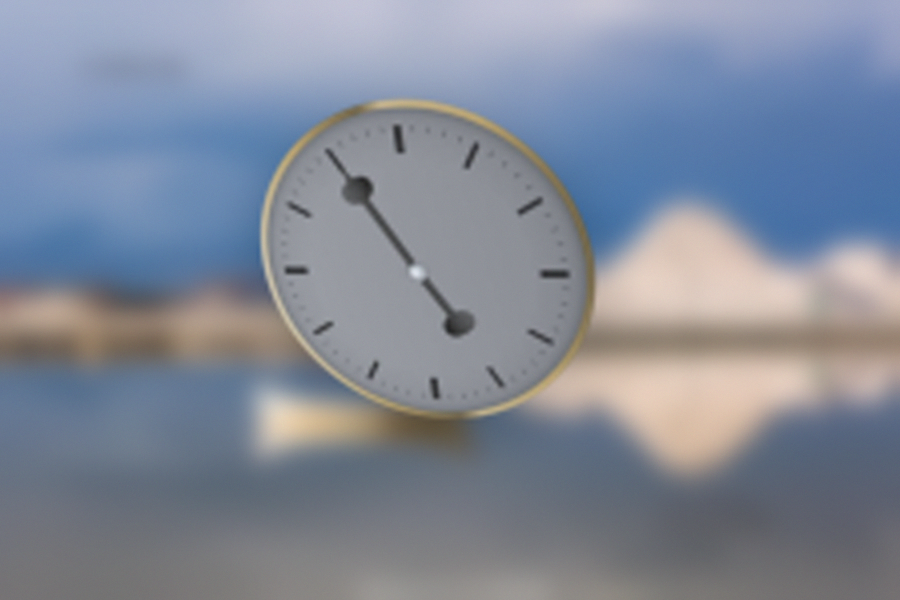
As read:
4:55
